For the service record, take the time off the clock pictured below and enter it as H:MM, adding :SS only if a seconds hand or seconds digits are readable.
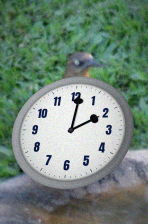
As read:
2:01
